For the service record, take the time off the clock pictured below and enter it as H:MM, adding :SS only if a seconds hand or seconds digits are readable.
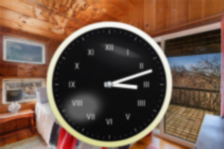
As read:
3:12
